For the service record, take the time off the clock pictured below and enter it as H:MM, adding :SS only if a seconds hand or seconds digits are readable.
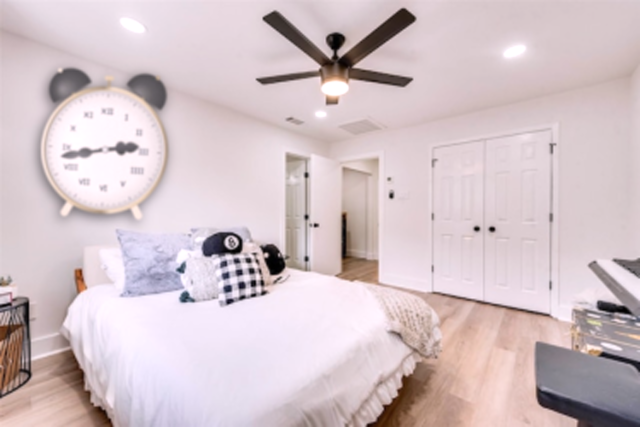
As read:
2:43
